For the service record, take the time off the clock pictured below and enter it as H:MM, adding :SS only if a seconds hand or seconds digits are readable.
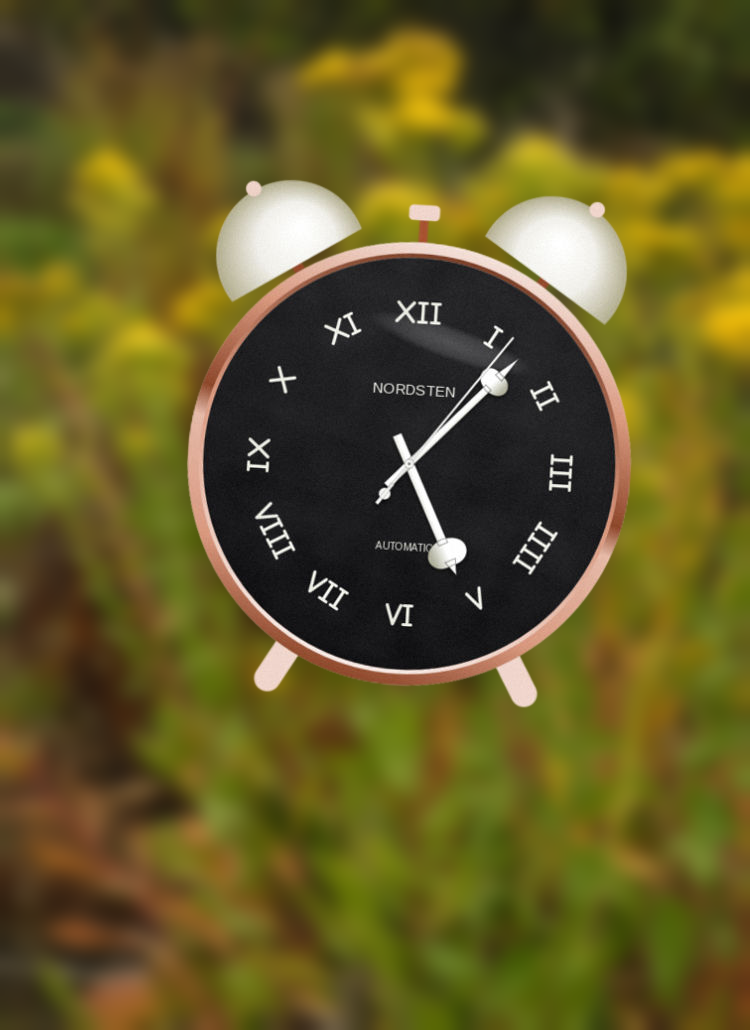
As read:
5:07:06
